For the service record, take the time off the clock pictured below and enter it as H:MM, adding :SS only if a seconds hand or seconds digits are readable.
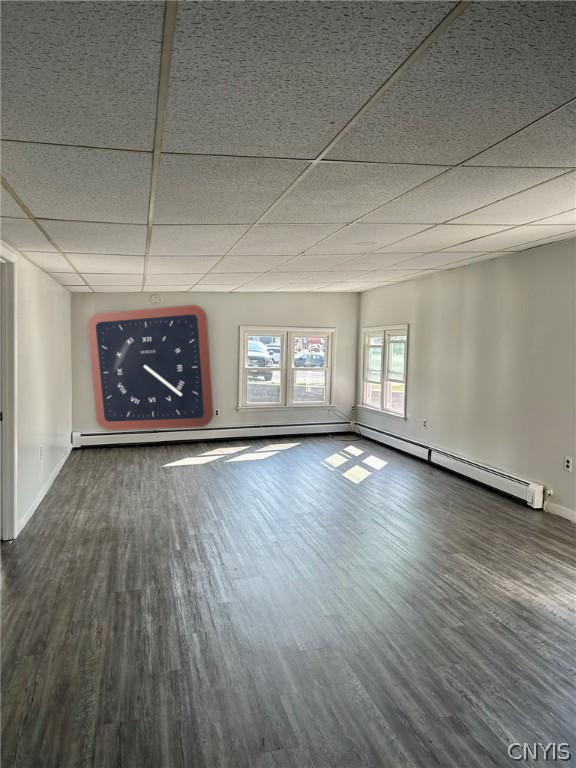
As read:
4:22
